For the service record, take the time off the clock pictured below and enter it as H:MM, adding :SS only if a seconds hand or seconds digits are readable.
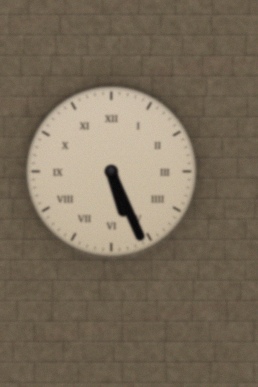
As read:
5:26
